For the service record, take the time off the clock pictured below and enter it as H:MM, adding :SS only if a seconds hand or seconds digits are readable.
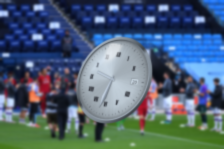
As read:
9:32
